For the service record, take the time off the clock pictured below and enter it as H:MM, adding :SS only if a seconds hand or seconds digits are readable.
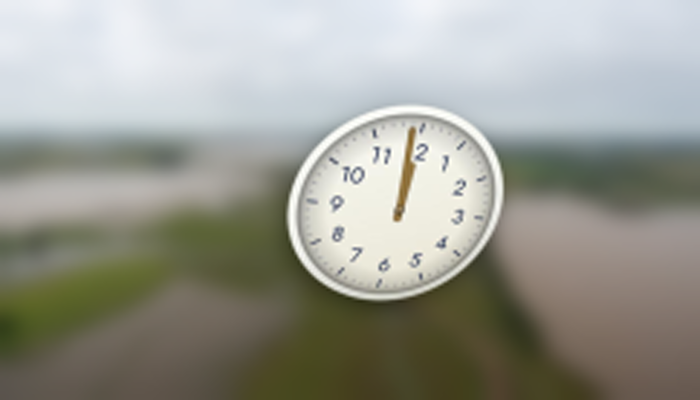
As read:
11:59
